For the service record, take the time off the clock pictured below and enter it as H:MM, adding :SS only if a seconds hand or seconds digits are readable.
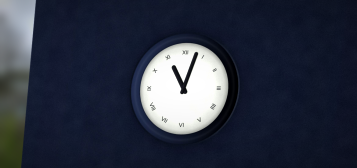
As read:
11:03
